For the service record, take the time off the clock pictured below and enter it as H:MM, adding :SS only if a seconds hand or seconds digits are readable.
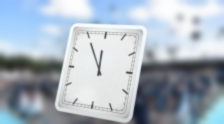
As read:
11:55
